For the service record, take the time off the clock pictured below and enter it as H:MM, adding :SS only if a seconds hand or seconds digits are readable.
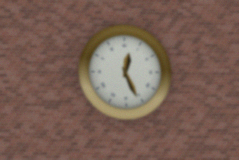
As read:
12:26
